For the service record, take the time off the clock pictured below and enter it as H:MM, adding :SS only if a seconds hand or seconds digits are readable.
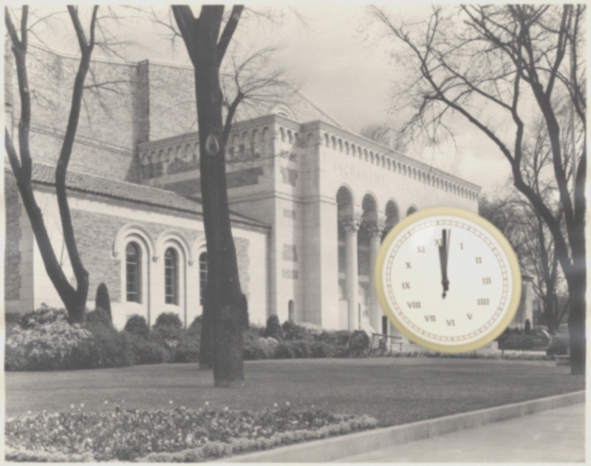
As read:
12:01:02
